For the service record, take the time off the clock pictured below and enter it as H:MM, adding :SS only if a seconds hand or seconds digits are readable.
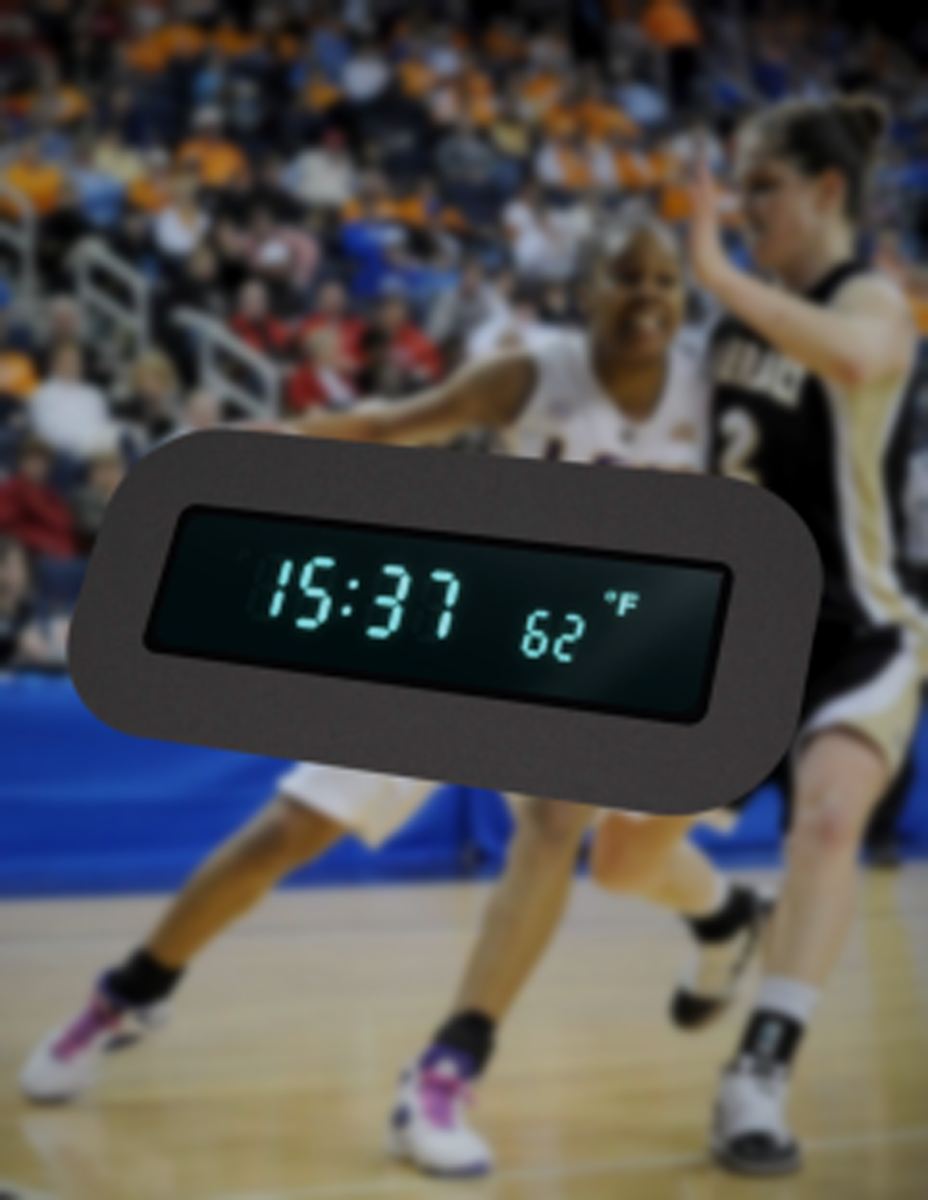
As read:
15:37
